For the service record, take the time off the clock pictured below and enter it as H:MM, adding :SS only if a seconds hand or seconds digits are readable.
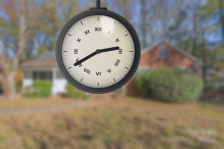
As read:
2:40
